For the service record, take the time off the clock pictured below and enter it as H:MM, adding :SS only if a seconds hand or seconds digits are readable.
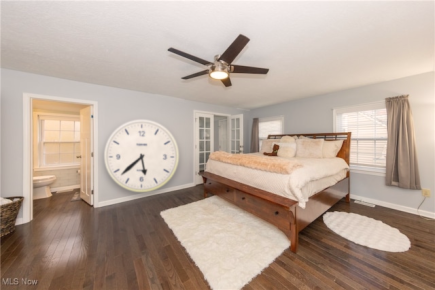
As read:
5:38
